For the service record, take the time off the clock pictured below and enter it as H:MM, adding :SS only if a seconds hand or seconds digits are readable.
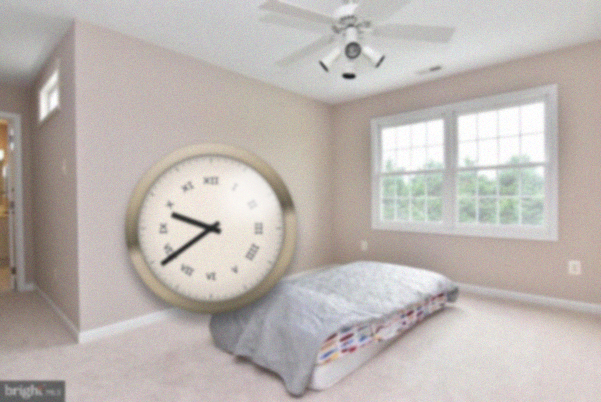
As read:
9:39
